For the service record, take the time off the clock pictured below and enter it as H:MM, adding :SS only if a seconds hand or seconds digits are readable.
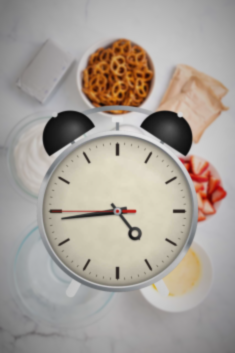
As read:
4:43:45
